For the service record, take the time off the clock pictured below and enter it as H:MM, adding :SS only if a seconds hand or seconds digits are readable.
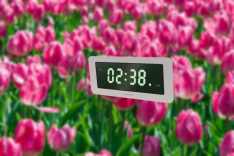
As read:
2:38
